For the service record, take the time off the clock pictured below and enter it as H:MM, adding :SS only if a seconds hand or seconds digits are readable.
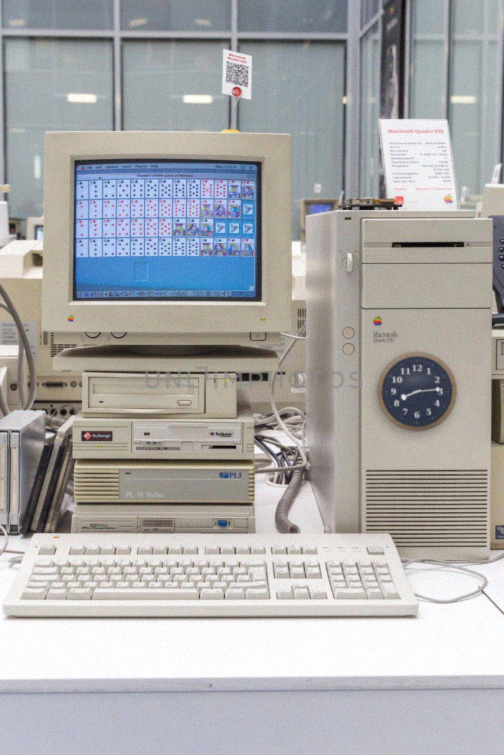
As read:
8:14
